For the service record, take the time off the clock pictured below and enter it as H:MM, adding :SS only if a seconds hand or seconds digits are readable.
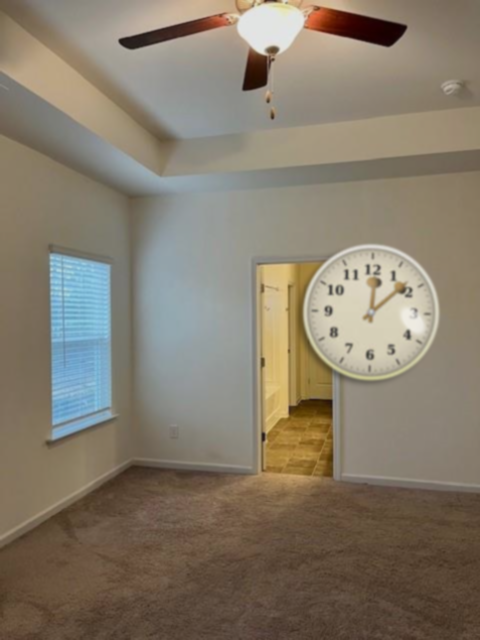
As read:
12:08
